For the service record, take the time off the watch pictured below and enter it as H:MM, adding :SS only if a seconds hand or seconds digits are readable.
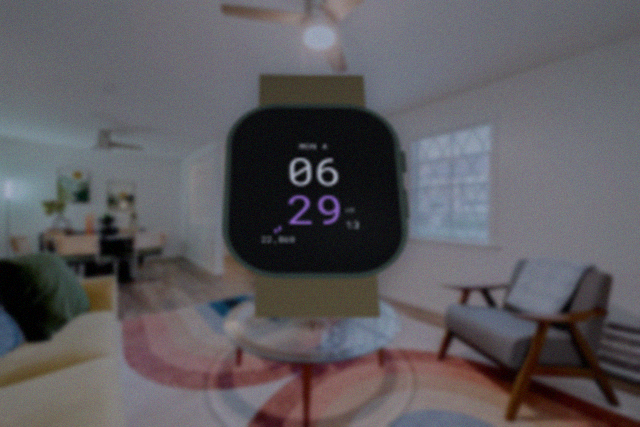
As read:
6:29
